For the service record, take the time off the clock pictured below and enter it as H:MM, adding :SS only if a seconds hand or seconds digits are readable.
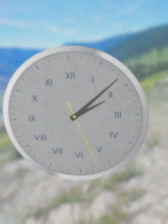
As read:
2:08:27
